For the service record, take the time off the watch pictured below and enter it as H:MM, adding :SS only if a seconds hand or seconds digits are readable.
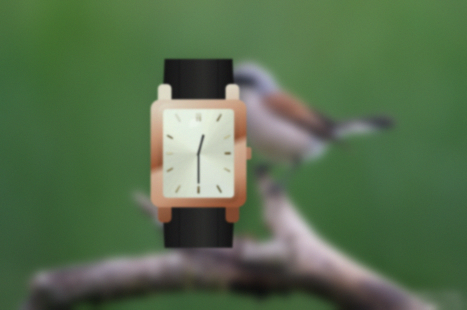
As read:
12:30
